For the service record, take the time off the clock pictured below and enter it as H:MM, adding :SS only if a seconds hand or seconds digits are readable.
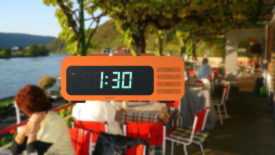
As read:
1:30
